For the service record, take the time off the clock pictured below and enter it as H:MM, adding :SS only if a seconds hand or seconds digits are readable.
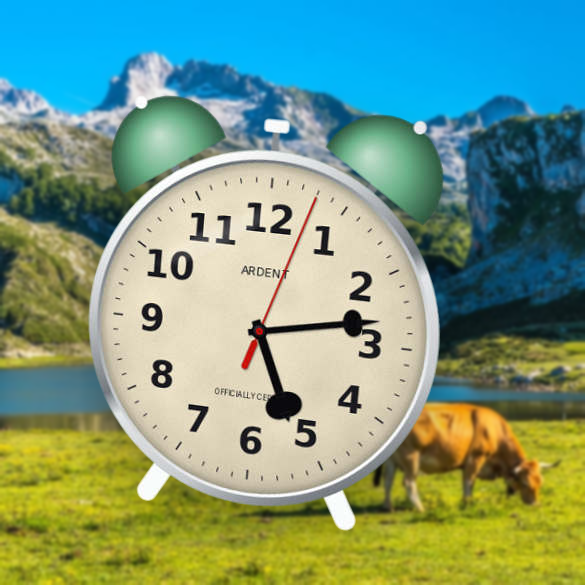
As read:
5:13:03
